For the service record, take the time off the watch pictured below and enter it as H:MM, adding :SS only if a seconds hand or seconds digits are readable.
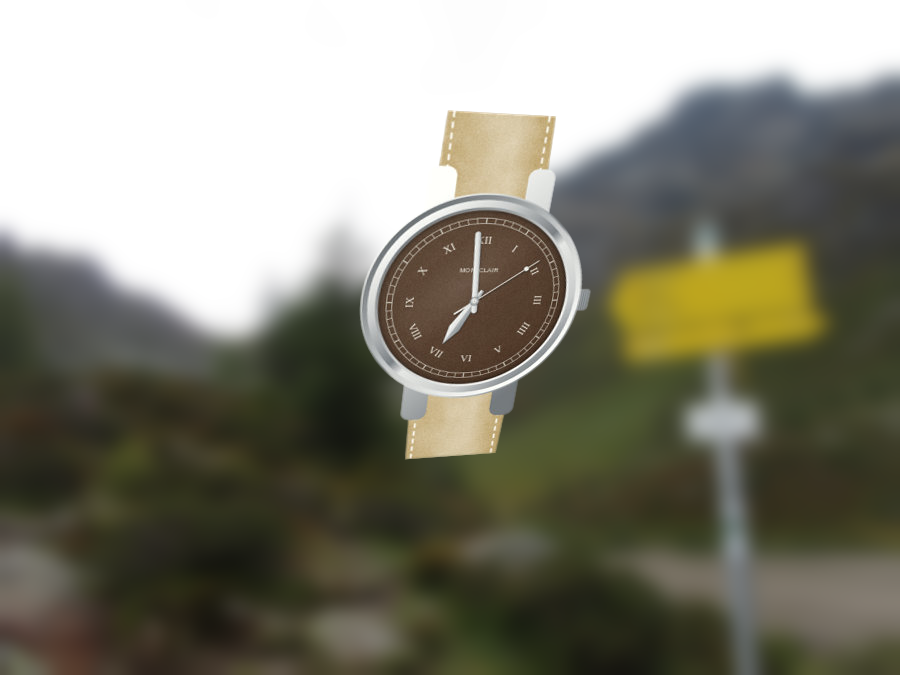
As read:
6:59:09
